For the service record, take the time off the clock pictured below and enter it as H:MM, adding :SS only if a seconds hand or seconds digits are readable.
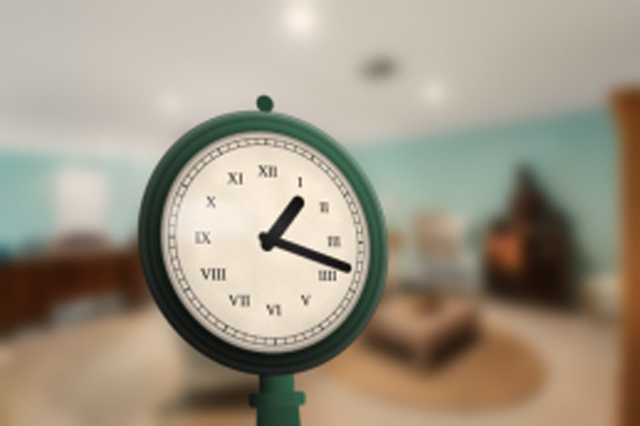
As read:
1:18
